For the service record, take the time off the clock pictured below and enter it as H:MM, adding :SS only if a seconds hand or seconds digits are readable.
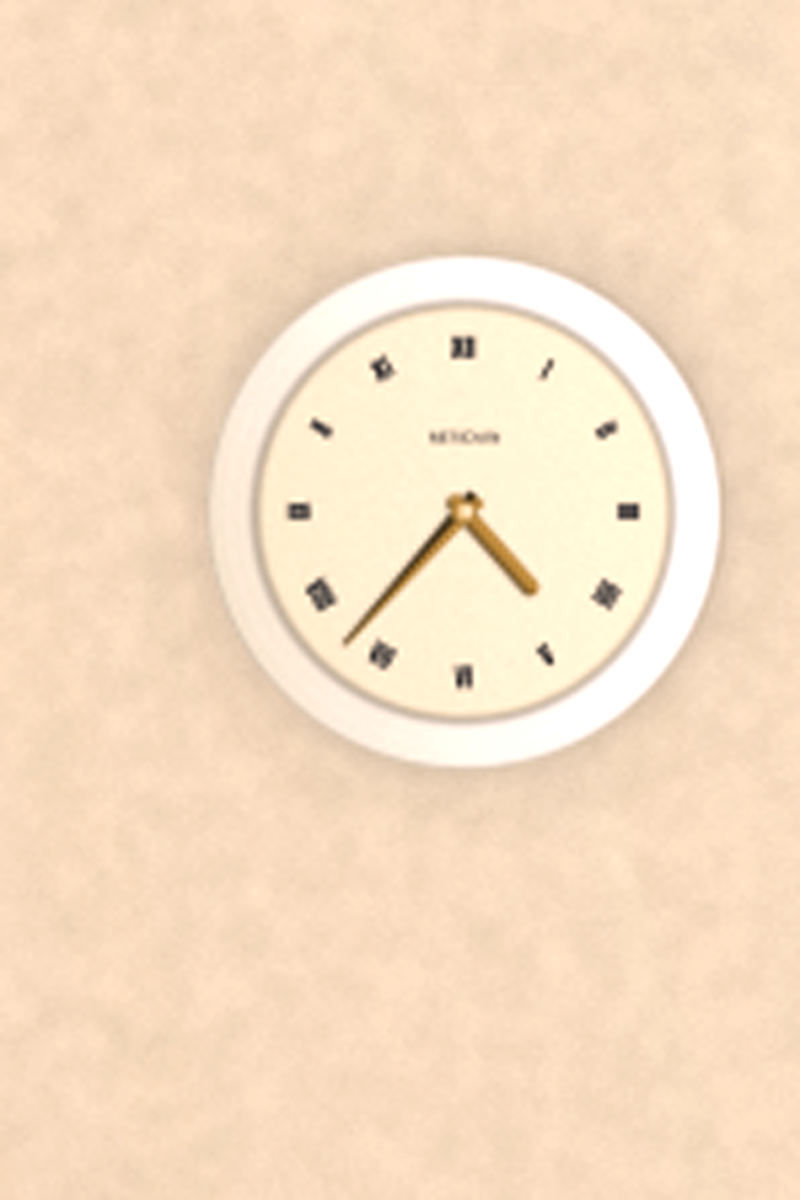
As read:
4:37
